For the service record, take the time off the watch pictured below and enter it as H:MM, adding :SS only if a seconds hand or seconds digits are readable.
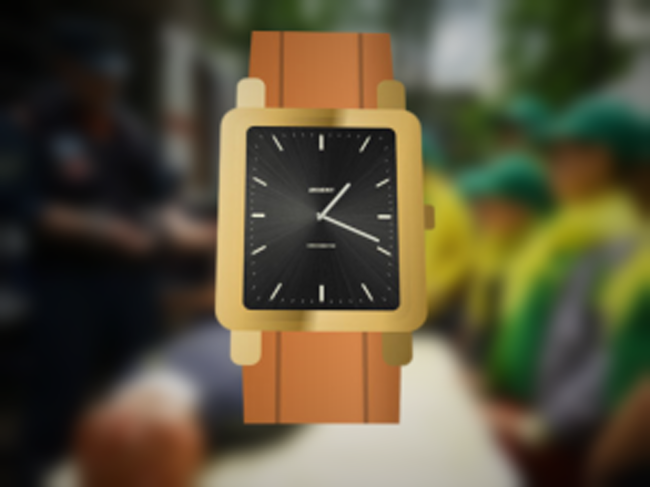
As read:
1:19
